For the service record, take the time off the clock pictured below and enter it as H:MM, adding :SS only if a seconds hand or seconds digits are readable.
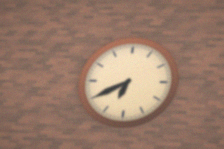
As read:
6:40
